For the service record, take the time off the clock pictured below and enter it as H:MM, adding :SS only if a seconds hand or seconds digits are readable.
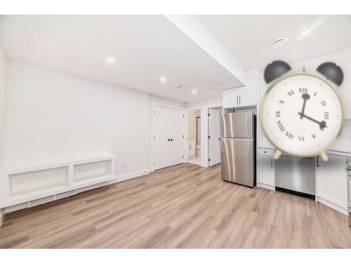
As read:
12:19
